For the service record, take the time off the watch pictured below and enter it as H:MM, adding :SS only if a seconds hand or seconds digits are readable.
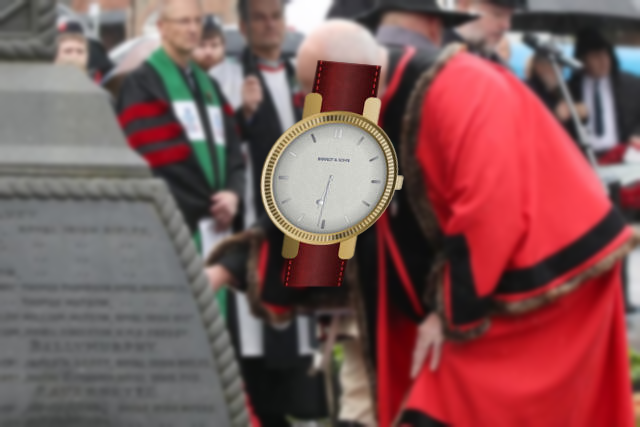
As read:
6:31
